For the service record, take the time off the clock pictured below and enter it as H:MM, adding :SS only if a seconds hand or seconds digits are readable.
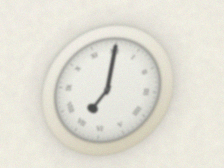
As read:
7:00
